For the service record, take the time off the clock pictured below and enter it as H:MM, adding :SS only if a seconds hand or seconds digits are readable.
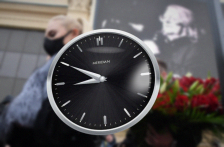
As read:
8:50
